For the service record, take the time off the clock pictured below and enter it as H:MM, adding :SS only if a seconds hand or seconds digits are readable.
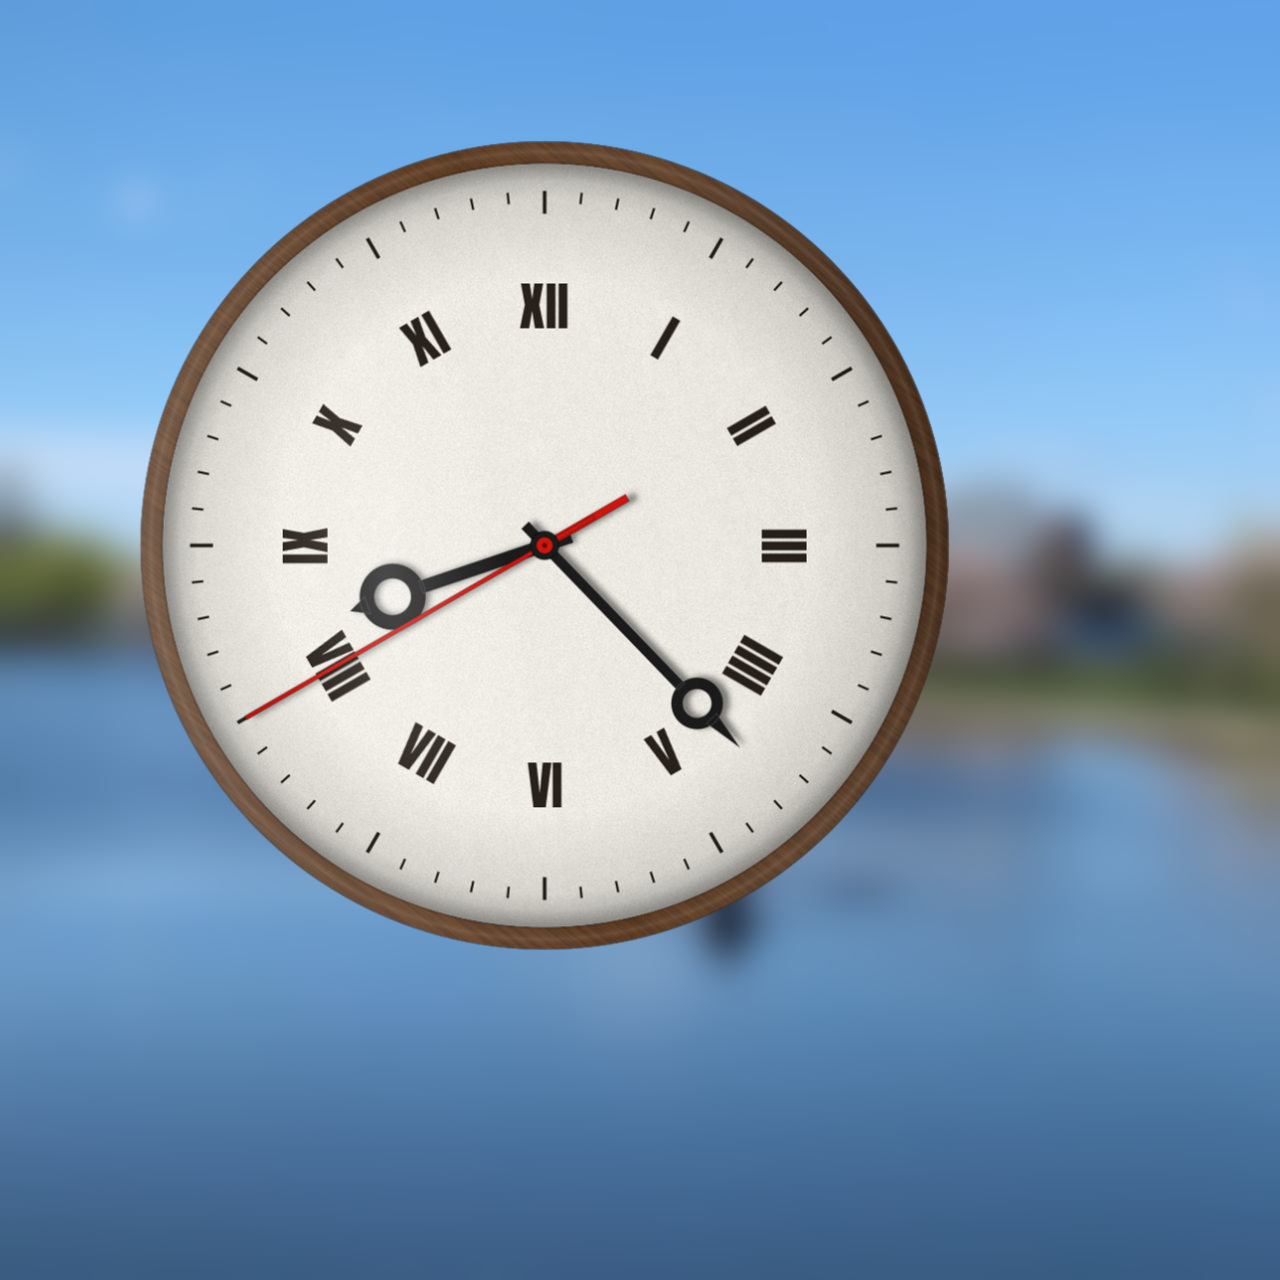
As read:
8:22:40
